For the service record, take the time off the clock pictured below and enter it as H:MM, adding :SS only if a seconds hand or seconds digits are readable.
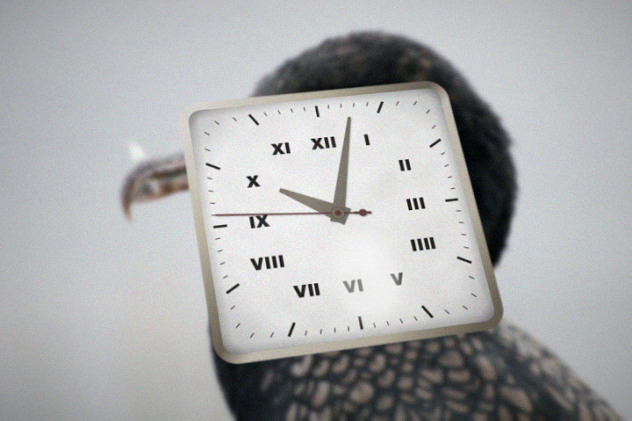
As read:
10:02:46
